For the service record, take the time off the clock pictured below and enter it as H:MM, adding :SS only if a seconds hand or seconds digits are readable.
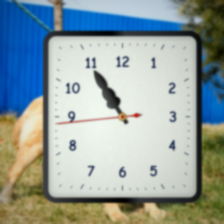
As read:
10:54:44
